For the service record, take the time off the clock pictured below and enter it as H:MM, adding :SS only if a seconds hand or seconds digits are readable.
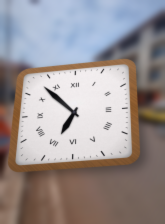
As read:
6:53
